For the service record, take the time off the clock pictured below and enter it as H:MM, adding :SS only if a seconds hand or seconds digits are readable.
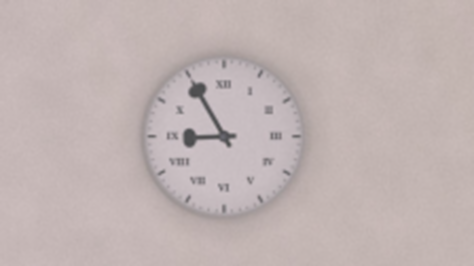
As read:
8:55
